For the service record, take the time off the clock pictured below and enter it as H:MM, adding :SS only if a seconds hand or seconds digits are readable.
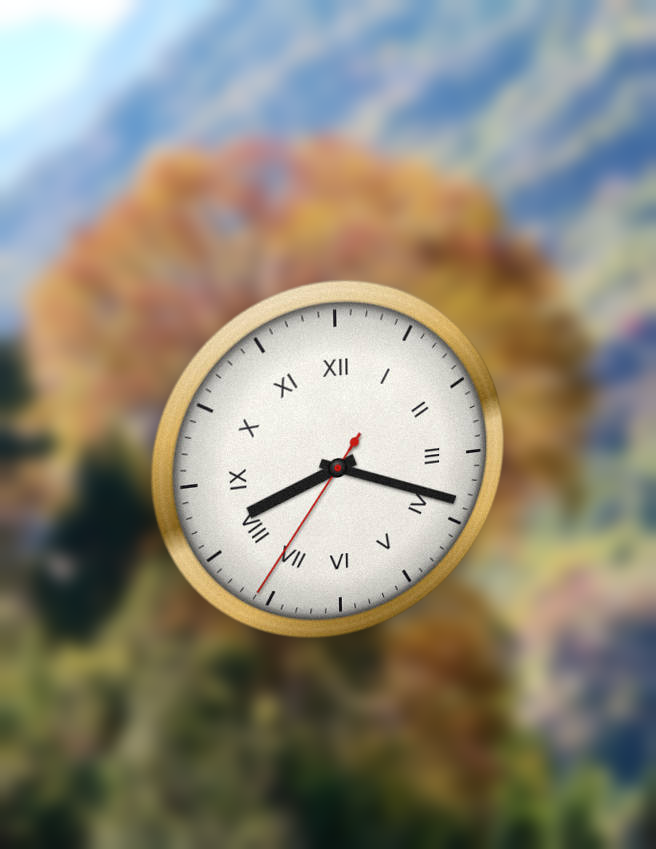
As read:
8:18:36
